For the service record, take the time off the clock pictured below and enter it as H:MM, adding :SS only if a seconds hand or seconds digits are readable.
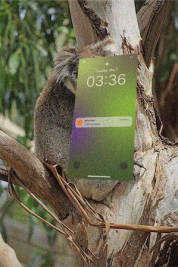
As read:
3:36
